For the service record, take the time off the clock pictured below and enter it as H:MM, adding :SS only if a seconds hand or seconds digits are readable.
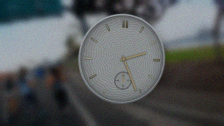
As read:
2:26
